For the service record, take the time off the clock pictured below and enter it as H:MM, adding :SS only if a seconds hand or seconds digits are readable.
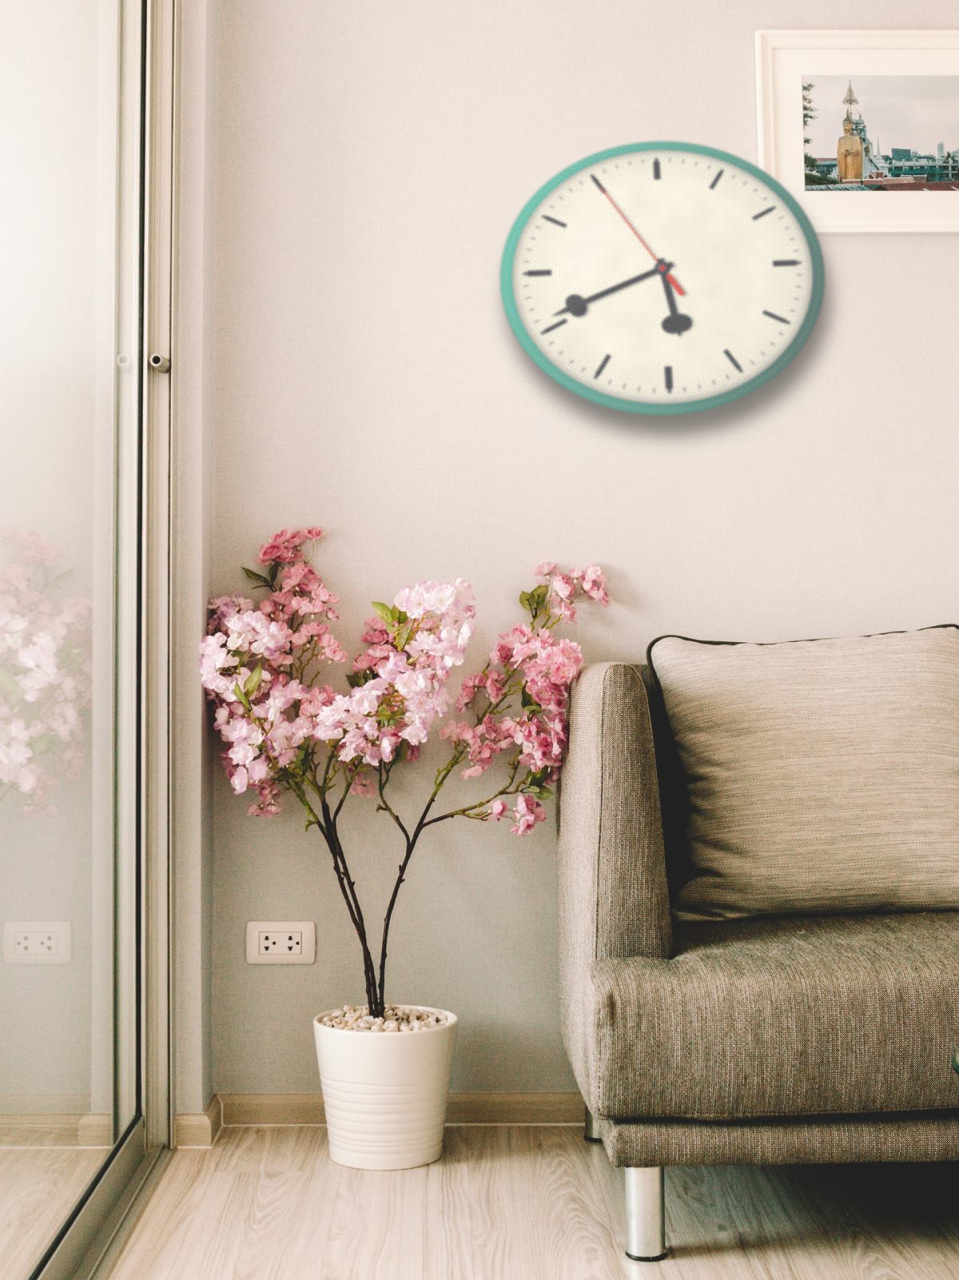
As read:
5:40:55
